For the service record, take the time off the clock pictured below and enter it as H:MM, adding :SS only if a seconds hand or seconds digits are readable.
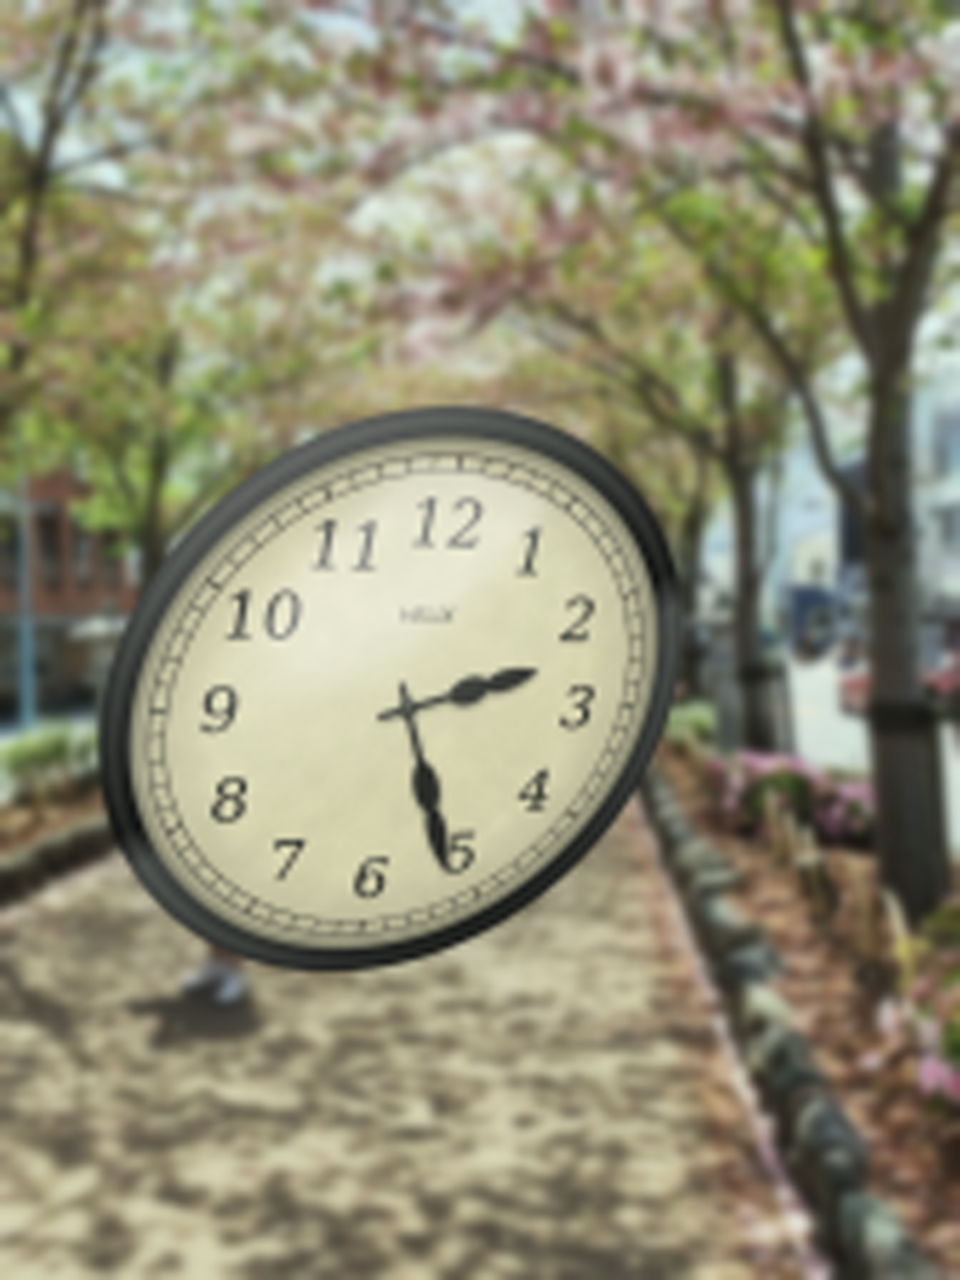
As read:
2:26
